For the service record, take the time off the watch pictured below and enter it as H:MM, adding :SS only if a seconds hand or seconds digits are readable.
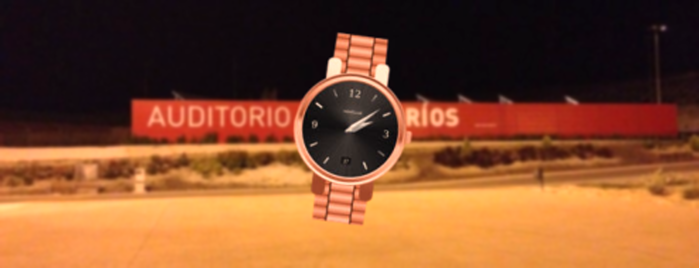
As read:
2:08
